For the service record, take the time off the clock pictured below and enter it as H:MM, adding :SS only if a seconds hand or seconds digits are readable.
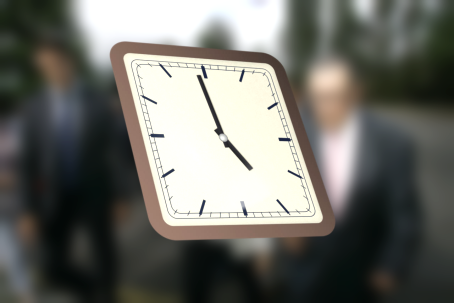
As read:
4:59
